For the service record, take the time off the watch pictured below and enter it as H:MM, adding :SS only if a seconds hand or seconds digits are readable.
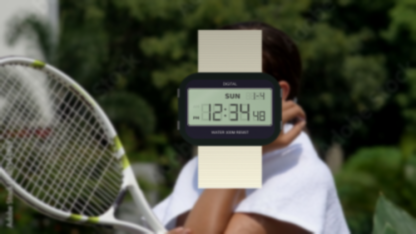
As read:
12:34:48
